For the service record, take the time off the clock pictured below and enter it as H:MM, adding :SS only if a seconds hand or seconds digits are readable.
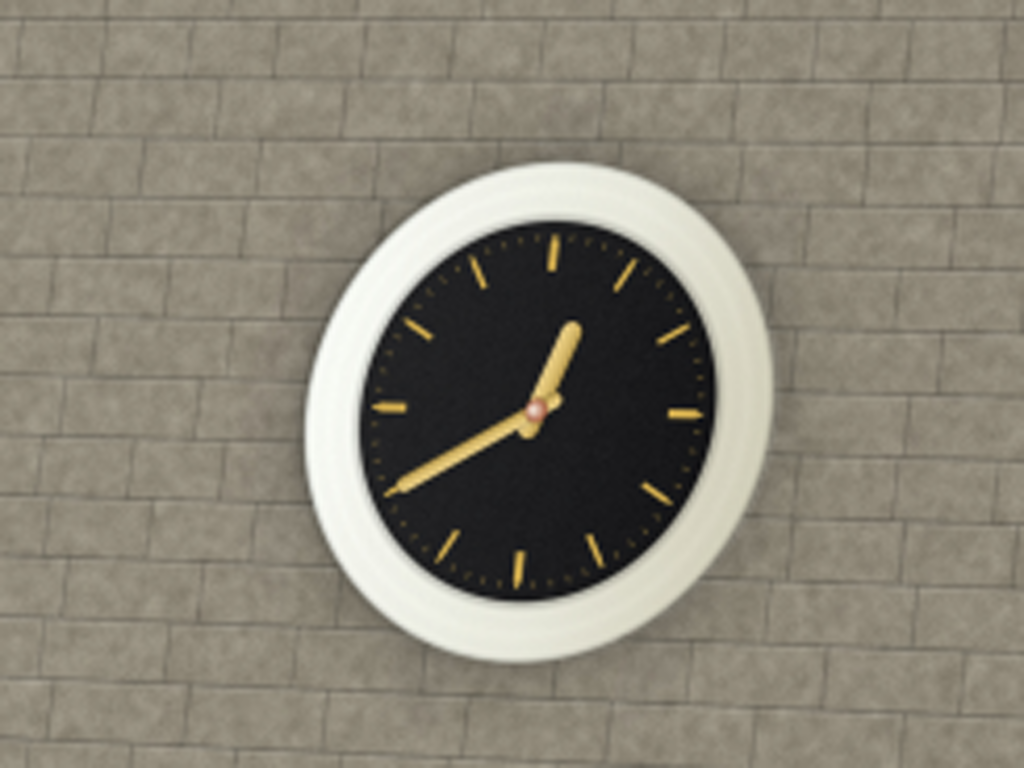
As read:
12:40
